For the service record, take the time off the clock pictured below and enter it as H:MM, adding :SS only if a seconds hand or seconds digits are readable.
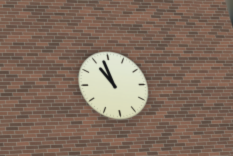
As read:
10:58
